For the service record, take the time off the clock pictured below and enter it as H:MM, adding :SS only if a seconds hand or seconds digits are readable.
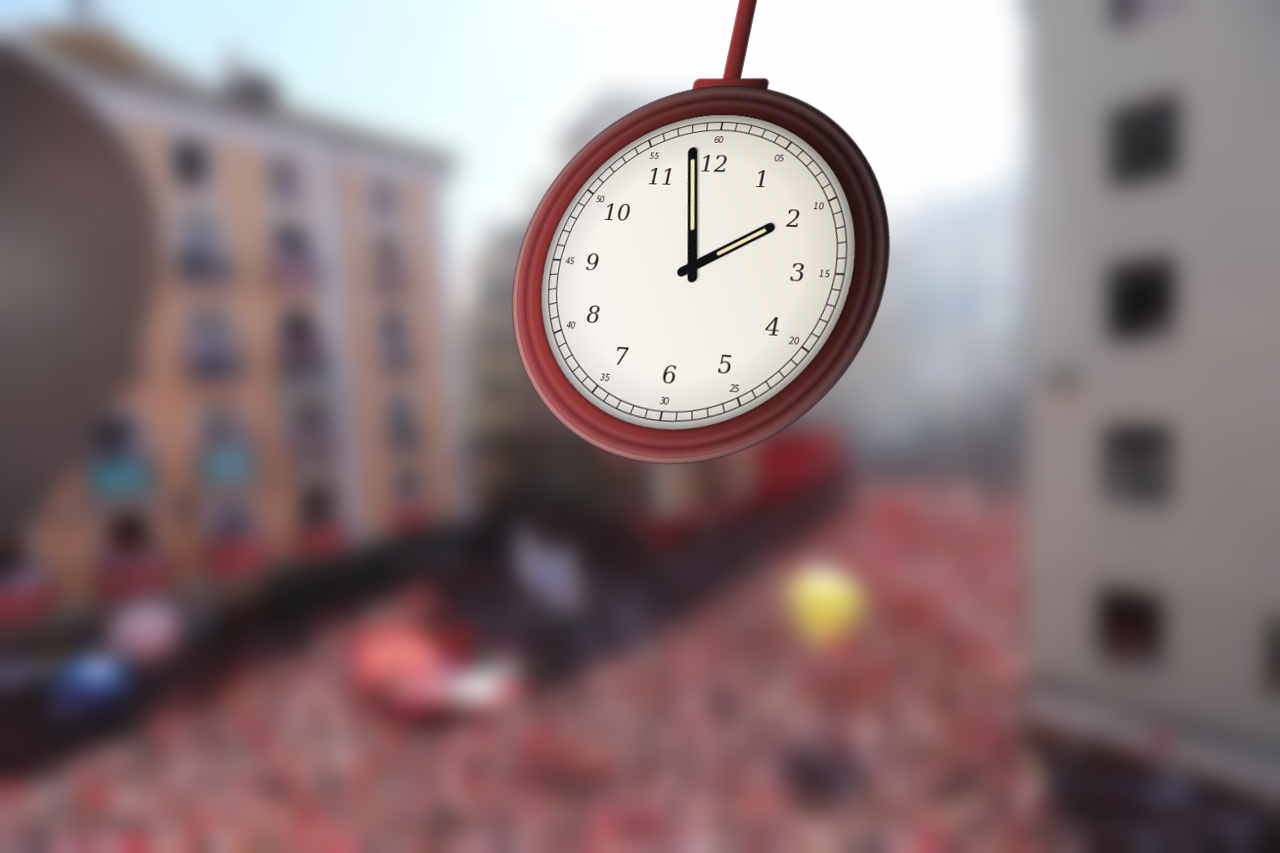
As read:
1:58
